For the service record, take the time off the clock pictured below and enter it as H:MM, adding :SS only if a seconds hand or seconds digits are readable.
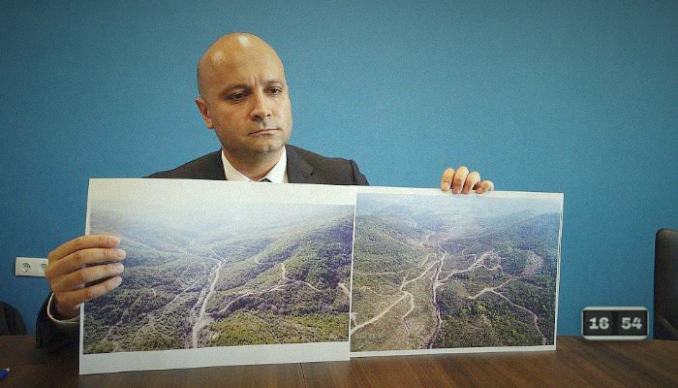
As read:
16:54
